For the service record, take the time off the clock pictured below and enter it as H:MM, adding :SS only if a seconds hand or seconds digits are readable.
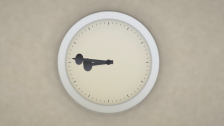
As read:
8:46
